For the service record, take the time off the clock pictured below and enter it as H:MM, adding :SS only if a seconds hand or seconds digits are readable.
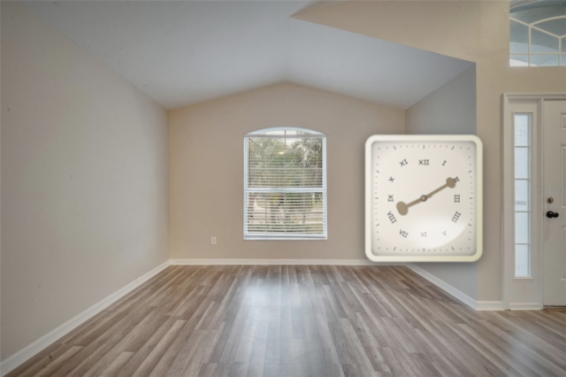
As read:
8:10
